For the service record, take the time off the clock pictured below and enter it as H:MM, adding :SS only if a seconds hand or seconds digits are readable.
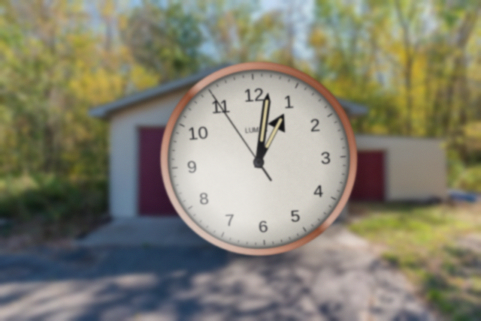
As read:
1:01:55
